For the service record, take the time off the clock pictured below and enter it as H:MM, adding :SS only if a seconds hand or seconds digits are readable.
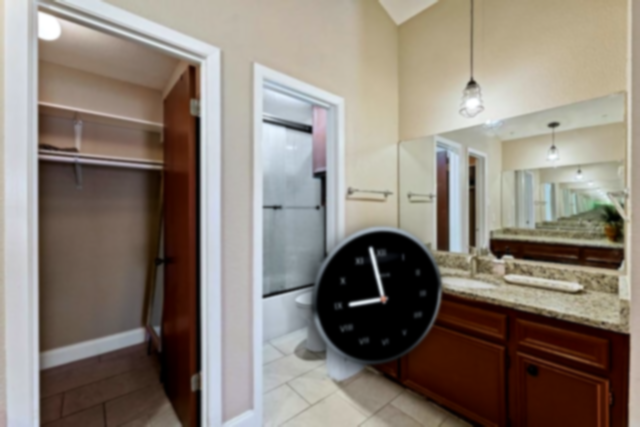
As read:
8:58
